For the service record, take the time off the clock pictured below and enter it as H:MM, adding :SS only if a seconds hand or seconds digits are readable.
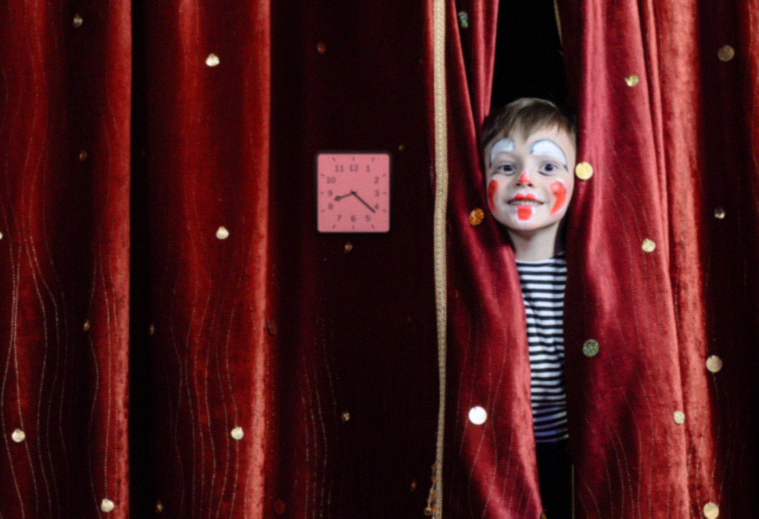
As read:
8:22
